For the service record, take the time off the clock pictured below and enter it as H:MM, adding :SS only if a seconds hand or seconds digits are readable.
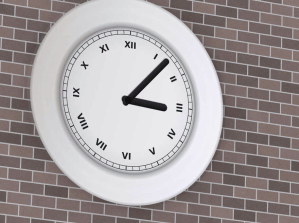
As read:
3:07
